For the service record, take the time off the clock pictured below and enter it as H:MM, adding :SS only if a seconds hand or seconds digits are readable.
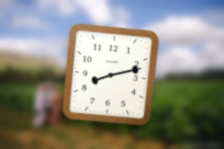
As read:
8:12
